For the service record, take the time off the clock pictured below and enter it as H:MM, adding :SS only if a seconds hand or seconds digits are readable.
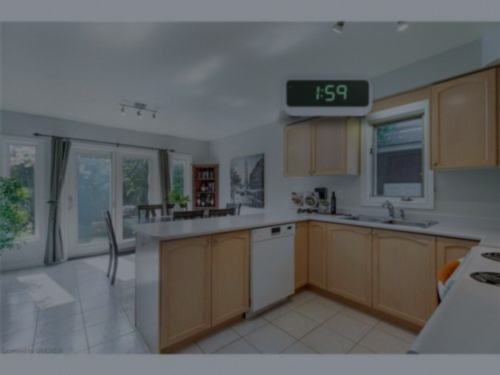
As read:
1:59
